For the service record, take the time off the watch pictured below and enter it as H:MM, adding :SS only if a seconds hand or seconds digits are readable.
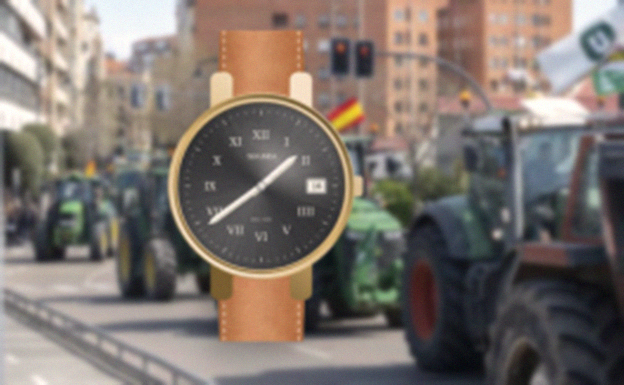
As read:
1:39
